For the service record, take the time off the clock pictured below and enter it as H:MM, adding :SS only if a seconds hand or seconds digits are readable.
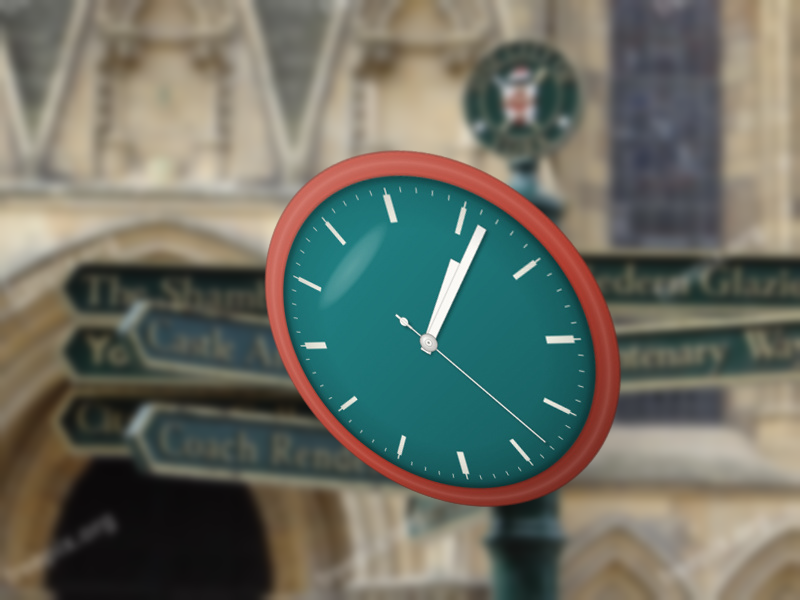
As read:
1:06:23
